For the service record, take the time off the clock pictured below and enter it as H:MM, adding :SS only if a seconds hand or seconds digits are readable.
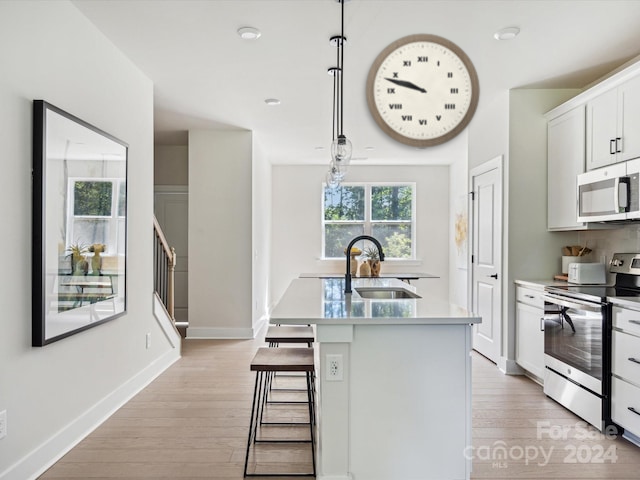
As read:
9:48
